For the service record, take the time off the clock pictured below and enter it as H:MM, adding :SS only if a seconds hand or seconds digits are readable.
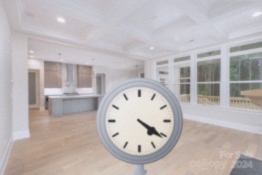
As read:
4:21
